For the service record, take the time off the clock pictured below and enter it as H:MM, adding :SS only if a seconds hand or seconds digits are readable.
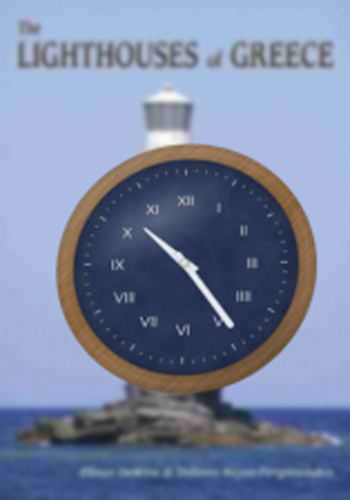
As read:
10:24
